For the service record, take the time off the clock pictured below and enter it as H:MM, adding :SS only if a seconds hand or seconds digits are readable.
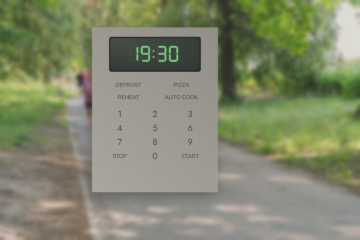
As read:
19:30
